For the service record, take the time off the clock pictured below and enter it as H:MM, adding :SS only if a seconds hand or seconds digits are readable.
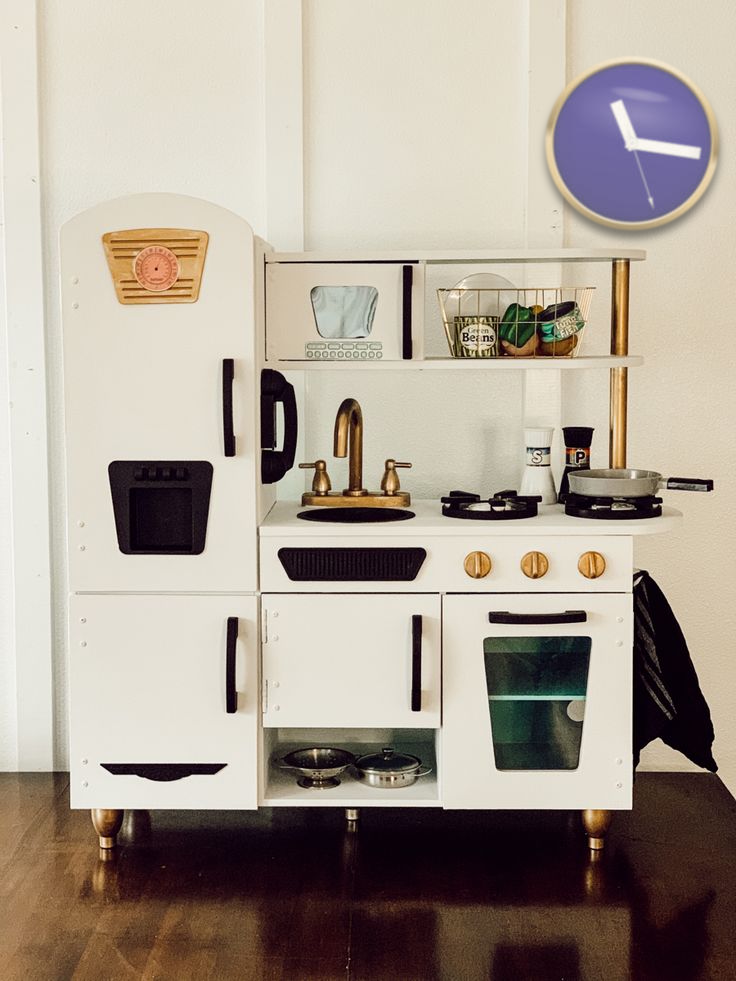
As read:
11:16:27
